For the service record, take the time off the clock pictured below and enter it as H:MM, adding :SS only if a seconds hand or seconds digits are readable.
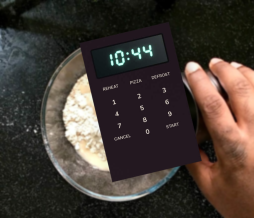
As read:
10:44
